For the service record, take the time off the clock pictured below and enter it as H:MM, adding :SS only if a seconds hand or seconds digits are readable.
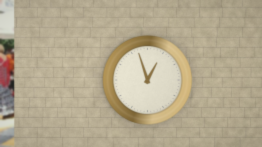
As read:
12:57
